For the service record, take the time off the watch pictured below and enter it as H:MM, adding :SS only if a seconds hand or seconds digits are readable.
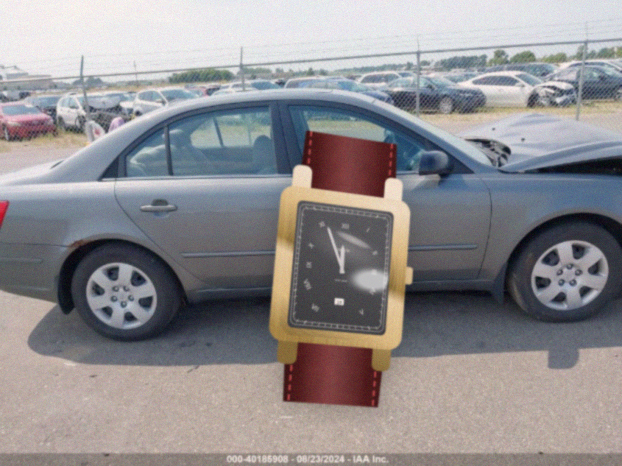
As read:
11:56
